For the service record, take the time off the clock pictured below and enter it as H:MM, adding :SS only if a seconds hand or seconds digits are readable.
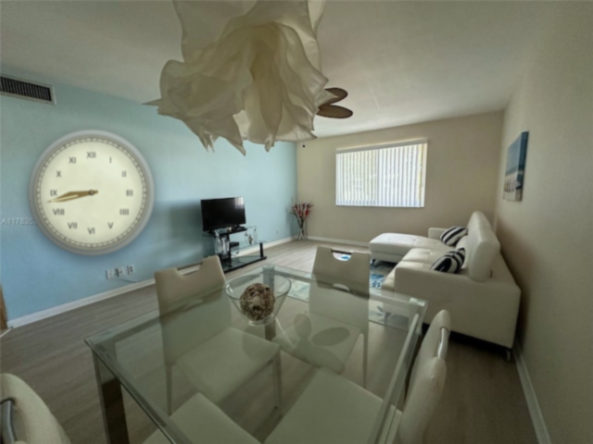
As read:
8:43
